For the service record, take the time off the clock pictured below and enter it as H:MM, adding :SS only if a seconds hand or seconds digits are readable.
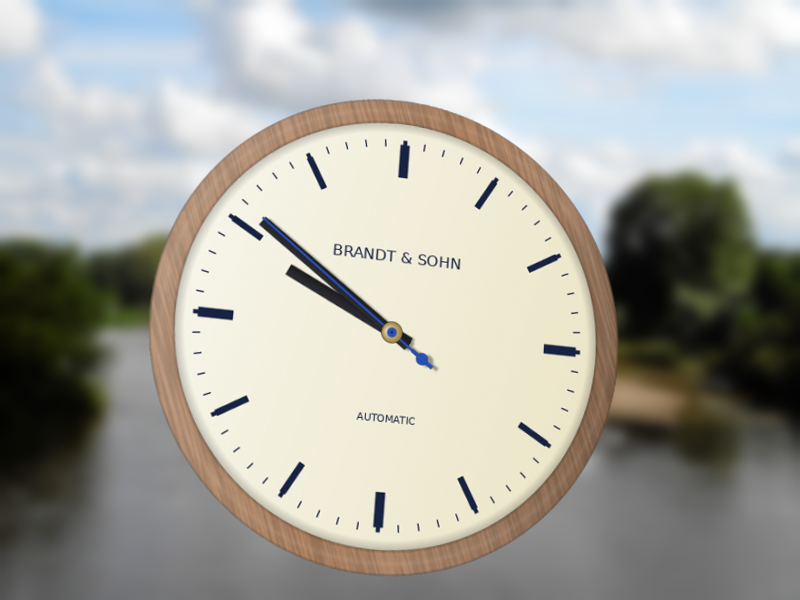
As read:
9:50:51
